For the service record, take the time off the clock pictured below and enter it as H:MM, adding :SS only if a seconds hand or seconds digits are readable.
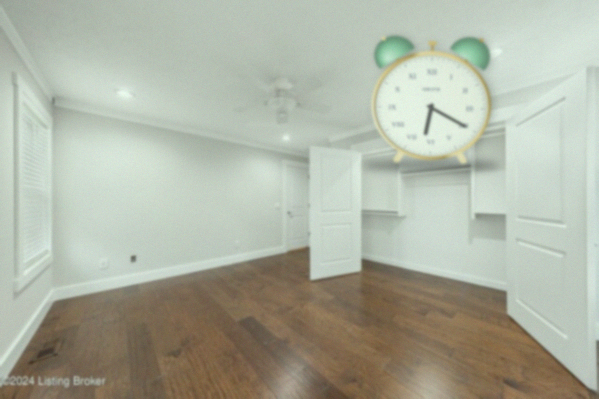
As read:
6:20
